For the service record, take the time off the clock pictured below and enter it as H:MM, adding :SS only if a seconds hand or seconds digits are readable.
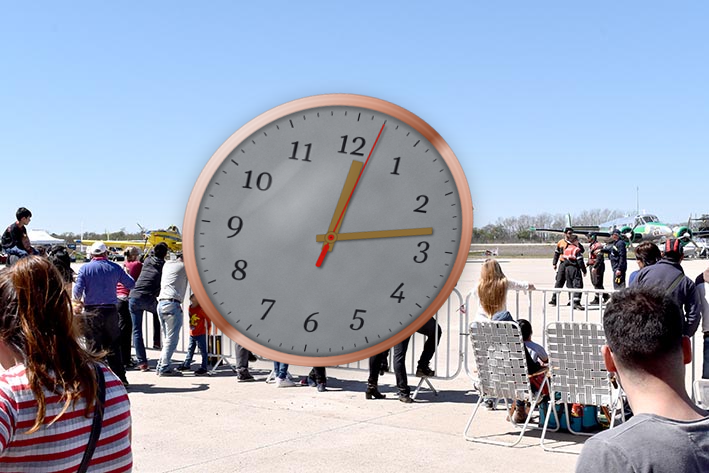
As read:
12:13:02
